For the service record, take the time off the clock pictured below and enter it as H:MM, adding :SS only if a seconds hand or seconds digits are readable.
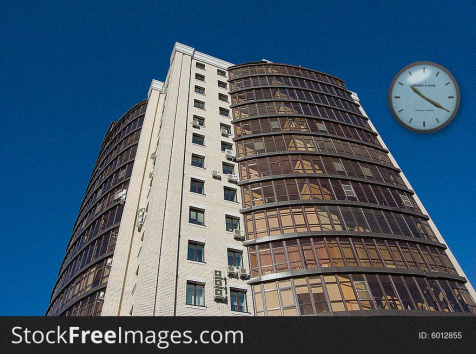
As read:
10:20
